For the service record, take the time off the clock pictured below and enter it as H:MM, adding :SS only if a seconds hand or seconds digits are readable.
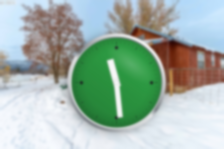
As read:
11:29
